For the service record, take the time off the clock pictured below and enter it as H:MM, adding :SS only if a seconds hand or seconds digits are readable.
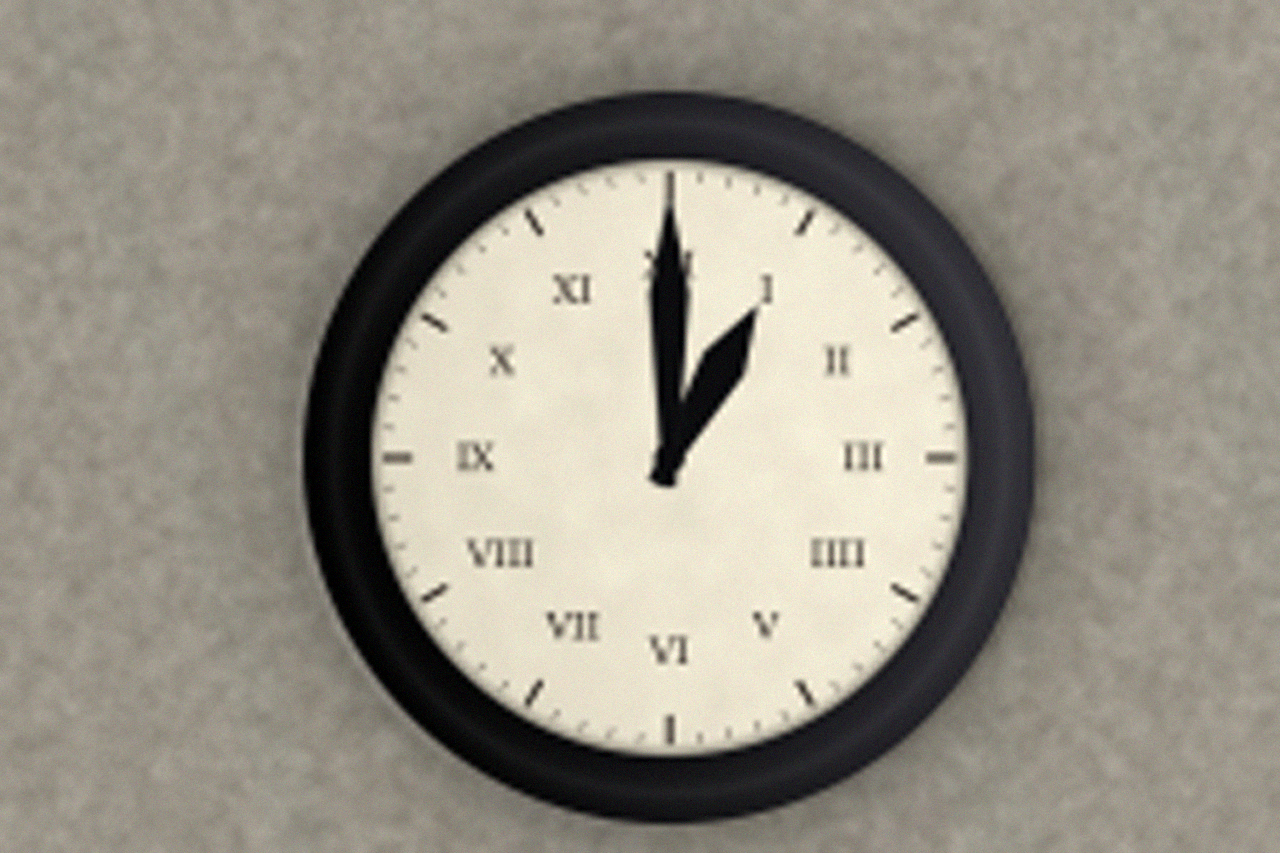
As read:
1:00
